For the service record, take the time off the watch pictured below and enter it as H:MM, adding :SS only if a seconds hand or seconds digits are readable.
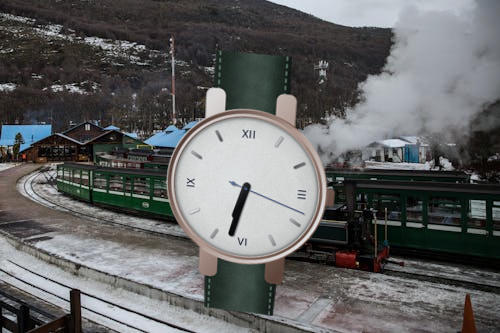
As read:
6:32:18
